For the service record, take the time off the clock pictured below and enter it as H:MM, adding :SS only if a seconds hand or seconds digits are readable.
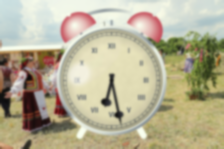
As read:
6:28
